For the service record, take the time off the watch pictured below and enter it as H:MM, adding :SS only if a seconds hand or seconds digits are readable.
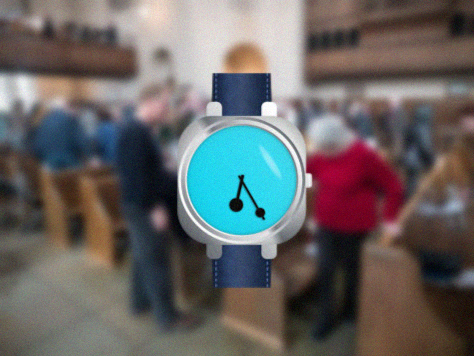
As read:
6:25
